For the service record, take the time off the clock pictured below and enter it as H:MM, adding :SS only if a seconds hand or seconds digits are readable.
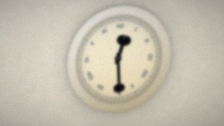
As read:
12:29
